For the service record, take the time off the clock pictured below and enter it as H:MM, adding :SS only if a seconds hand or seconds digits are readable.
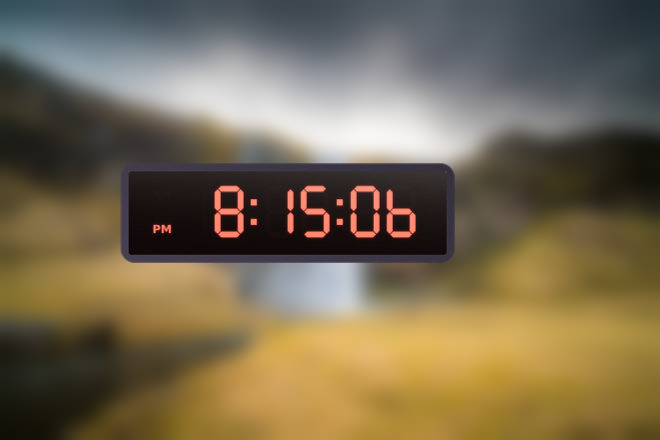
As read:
8:15:06
